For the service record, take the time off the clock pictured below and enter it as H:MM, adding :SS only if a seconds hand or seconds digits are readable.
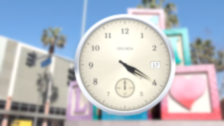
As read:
4:20
